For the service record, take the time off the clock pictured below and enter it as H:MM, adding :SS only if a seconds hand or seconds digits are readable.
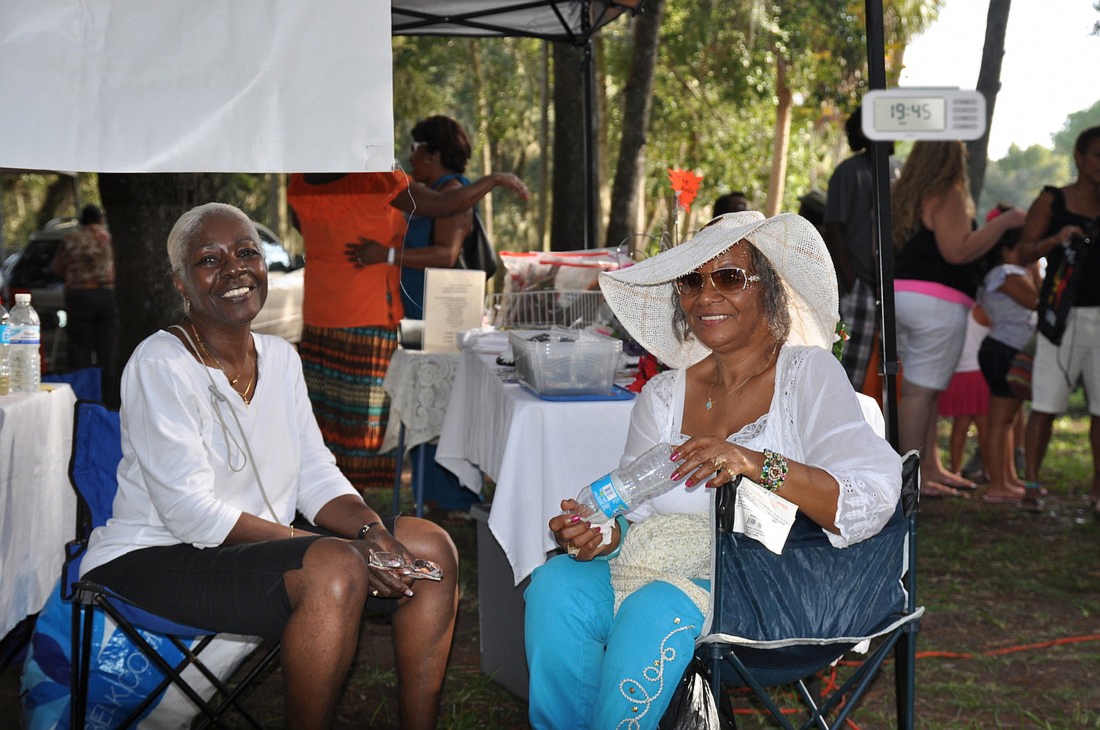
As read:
19:45
